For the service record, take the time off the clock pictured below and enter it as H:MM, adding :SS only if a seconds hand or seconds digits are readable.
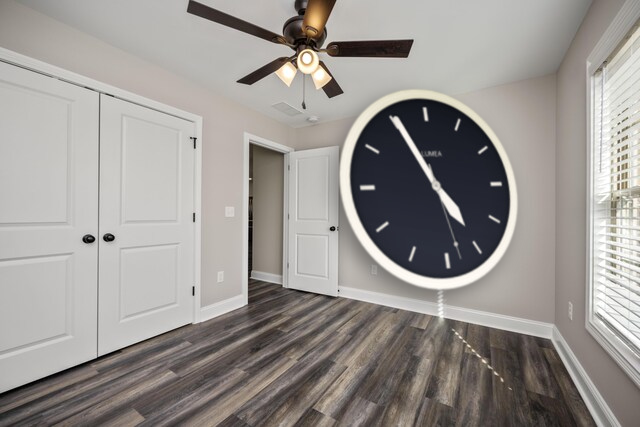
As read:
4:55:28
